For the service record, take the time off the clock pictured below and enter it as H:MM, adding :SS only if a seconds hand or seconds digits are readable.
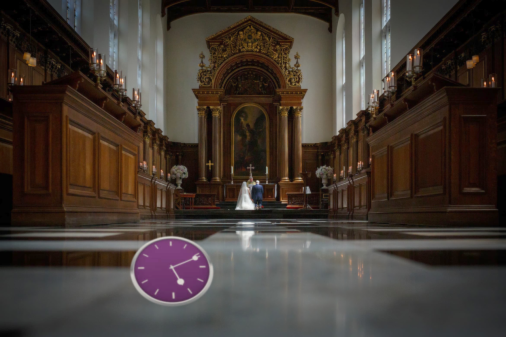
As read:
5:11
